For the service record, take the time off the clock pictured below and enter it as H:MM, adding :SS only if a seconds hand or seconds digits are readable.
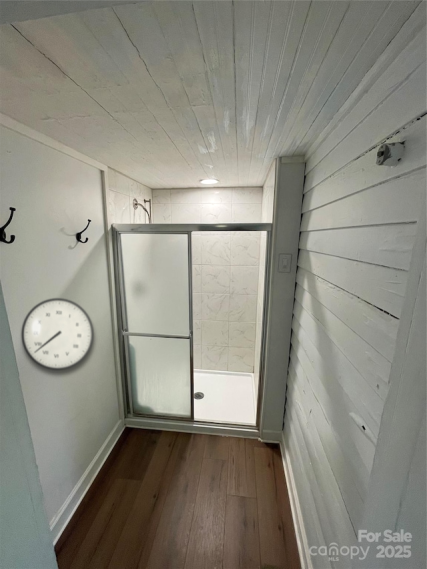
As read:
7:38
